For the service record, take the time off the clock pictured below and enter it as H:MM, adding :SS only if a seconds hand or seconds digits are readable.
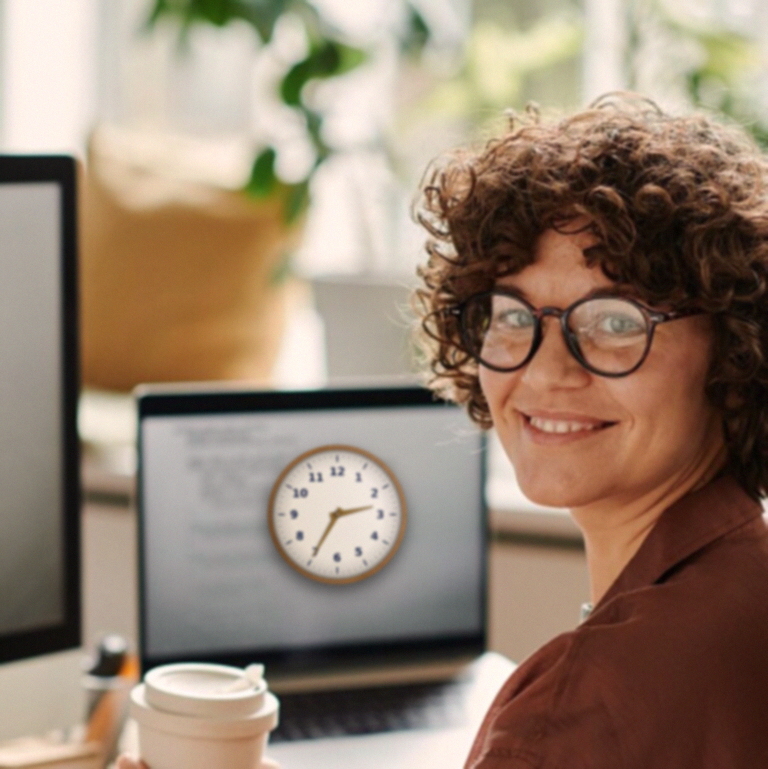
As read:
2:35
